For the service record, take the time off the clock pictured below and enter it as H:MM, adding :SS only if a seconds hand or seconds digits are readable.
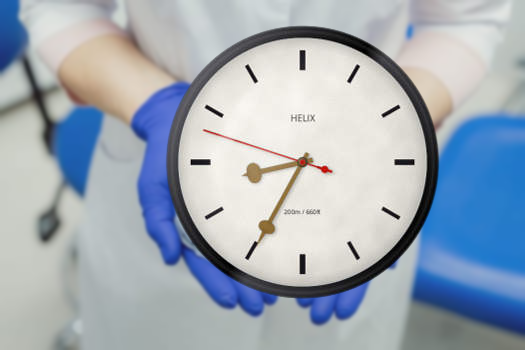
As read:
8:34:48
